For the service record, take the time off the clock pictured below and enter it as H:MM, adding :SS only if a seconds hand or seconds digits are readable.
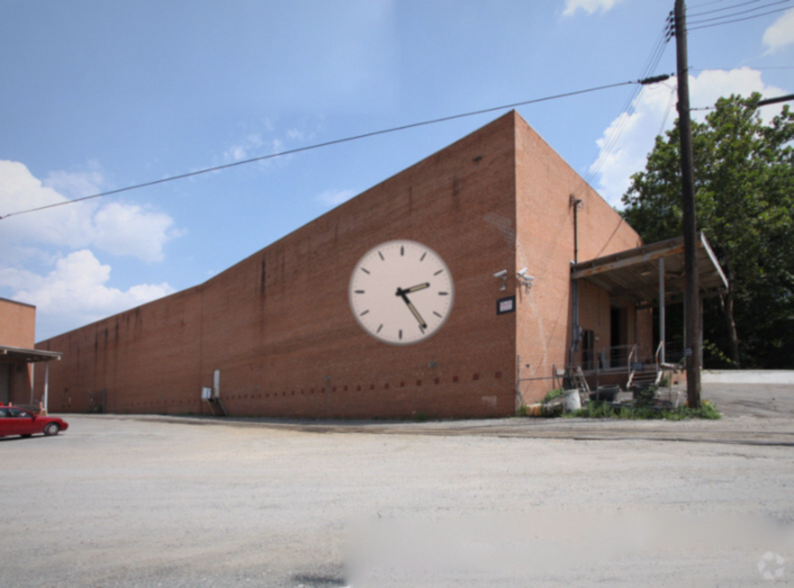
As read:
2:24
